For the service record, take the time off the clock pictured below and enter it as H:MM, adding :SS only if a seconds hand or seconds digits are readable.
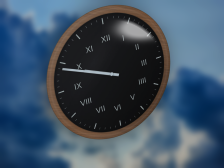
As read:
9:49
